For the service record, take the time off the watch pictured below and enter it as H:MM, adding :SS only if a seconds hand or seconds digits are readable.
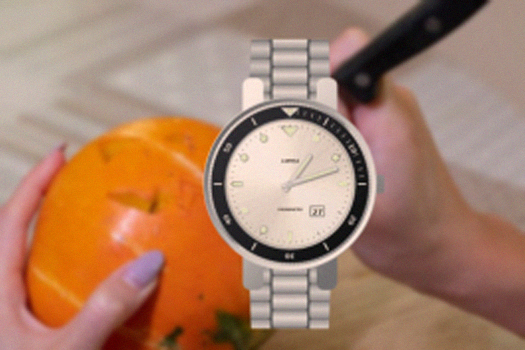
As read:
1:12
